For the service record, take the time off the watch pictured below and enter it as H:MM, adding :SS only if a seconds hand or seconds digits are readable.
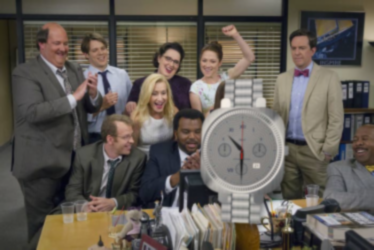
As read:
10:30
